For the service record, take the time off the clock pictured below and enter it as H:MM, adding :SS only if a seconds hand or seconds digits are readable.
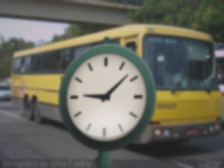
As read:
9:08
